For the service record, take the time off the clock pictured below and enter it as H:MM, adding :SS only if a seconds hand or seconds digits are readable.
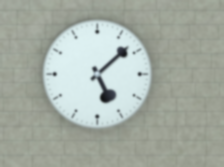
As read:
5:08
